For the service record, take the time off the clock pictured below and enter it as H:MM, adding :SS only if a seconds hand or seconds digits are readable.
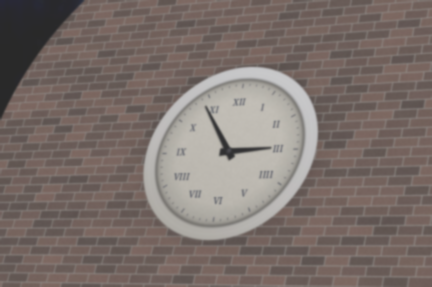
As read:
2:54
